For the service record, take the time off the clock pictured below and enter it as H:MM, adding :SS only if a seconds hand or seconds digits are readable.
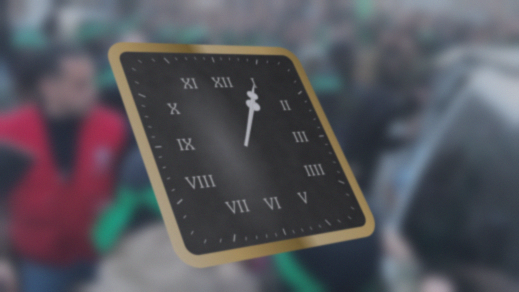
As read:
1:05
